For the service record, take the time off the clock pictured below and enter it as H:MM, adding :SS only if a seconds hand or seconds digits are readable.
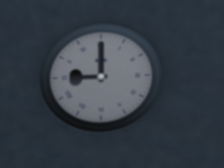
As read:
9:00
